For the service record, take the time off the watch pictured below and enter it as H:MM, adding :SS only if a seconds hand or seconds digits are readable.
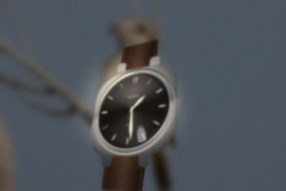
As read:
1:29
